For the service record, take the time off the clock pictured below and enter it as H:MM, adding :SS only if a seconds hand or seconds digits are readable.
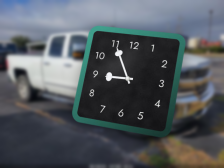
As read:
8:55
